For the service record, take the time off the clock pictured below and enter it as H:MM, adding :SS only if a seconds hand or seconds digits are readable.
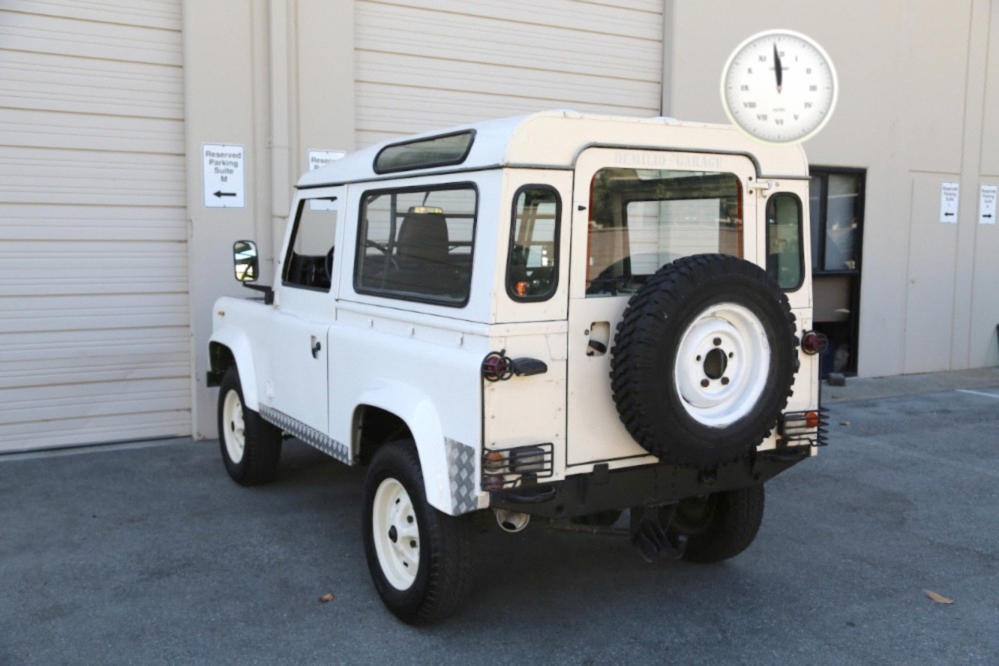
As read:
11:59
